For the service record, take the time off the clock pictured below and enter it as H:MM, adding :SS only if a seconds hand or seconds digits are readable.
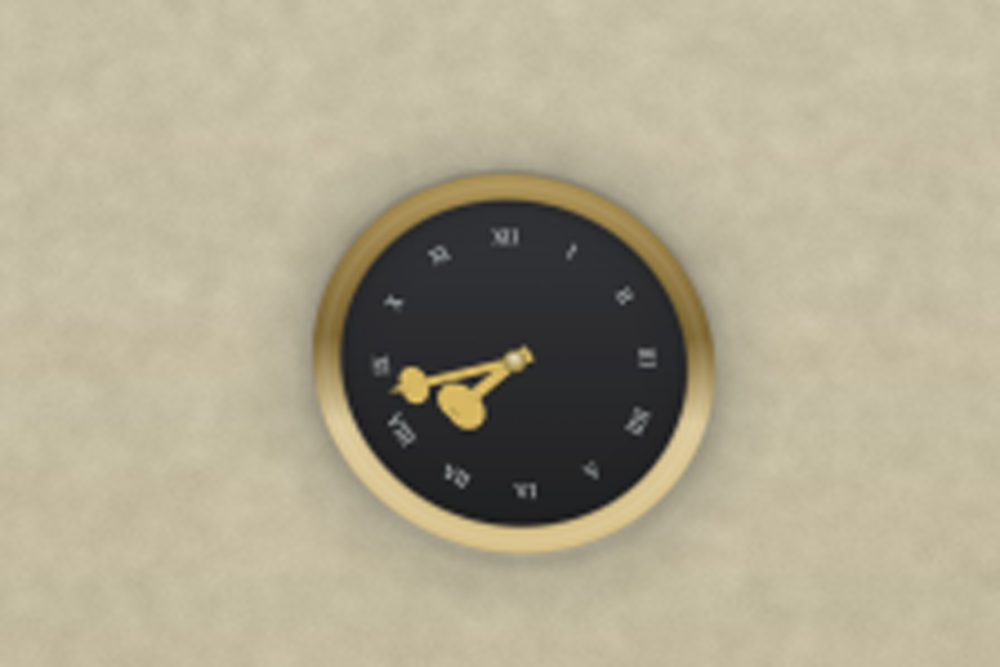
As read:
7:43
